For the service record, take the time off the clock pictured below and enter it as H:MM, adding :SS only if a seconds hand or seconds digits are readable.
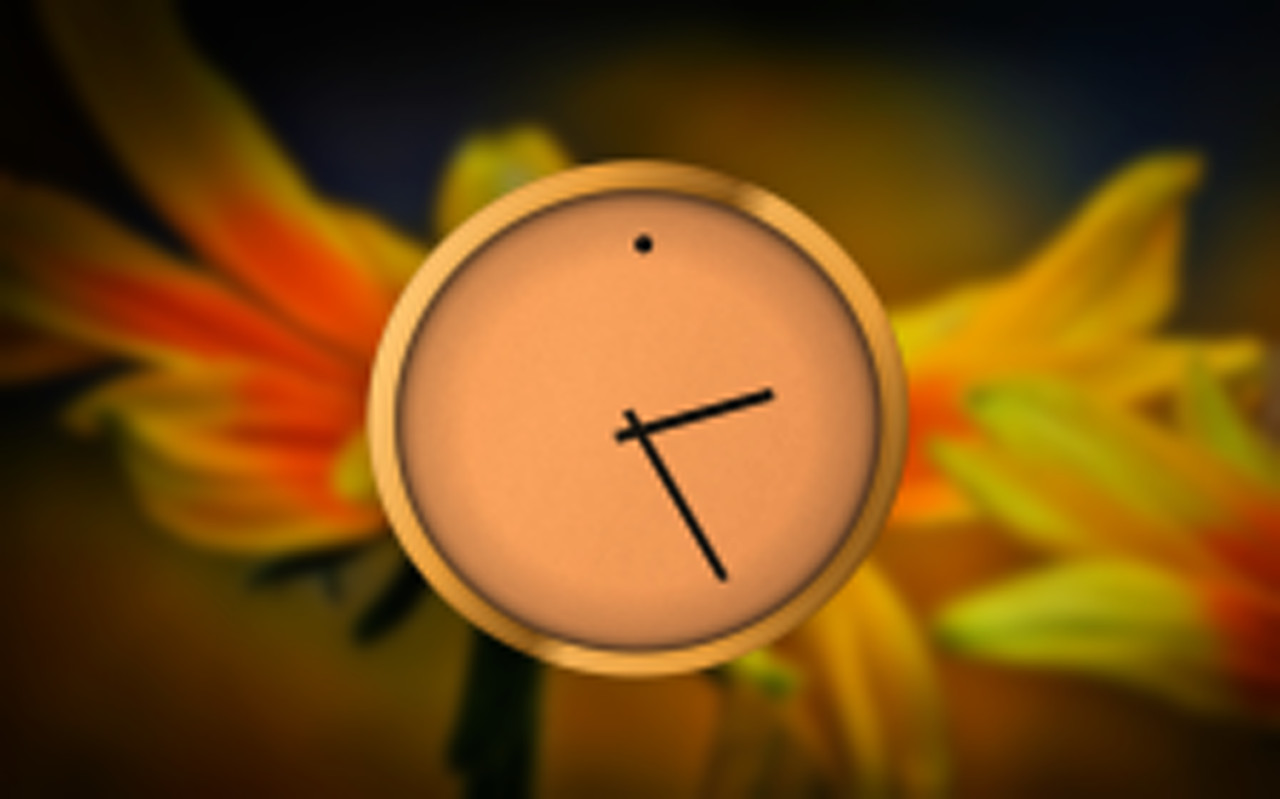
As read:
2:25
